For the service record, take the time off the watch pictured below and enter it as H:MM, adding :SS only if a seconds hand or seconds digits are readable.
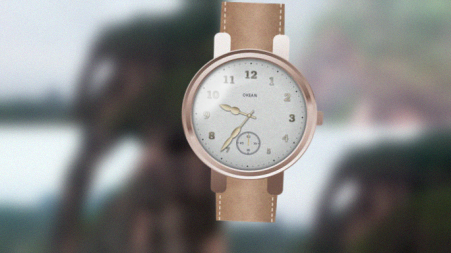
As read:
9:36
